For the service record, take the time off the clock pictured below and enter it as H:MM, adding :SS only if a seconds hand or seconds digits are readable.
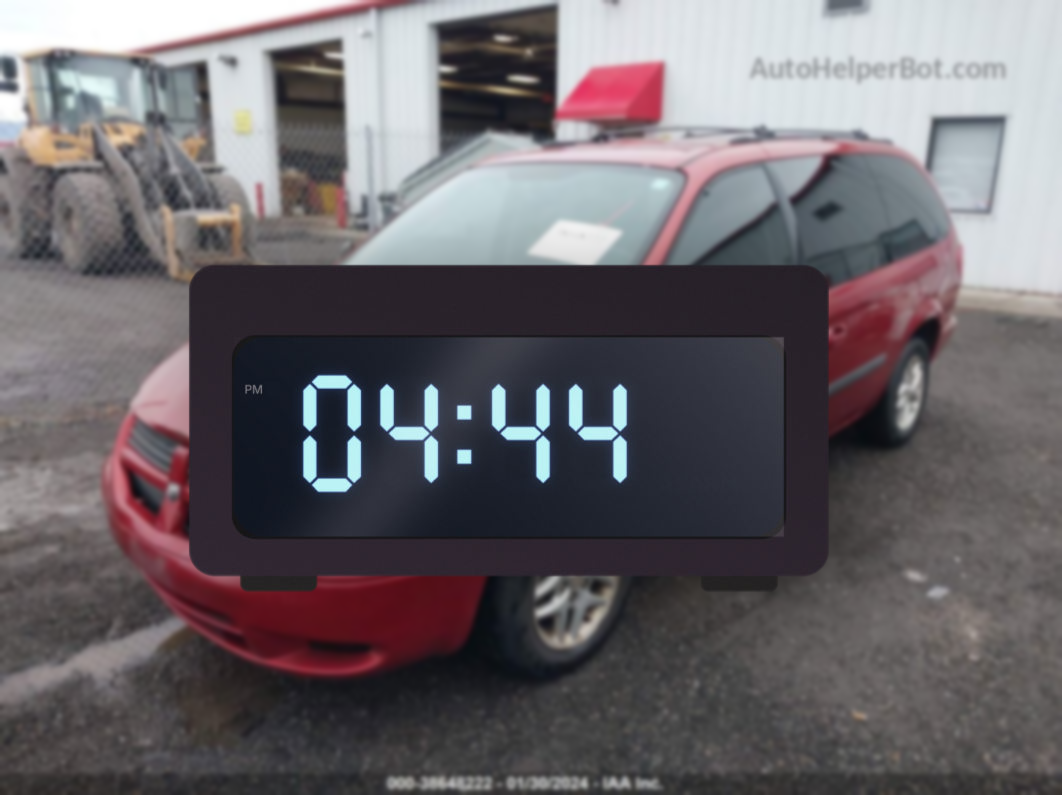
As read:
4:44
